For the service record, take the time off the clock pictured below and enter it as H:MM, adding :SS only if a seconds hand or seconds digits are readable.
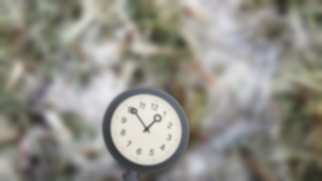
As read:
12:51
